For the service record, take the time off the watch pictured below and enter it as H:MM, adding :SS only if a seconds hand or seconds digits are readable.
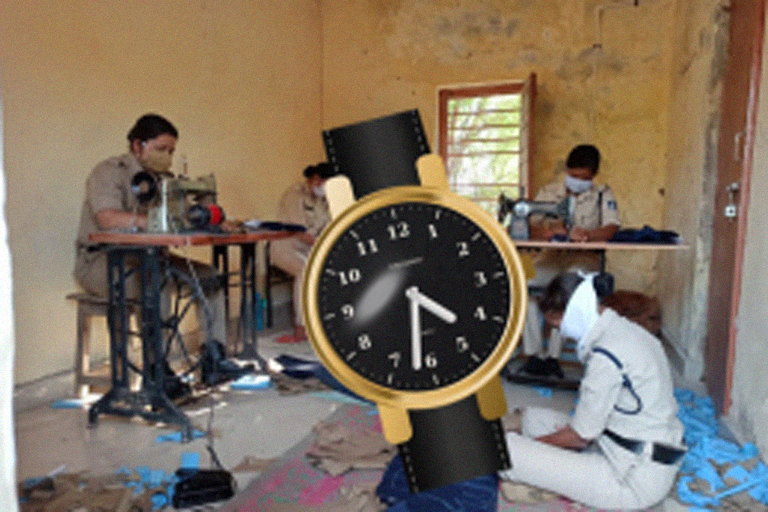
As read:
4:32
